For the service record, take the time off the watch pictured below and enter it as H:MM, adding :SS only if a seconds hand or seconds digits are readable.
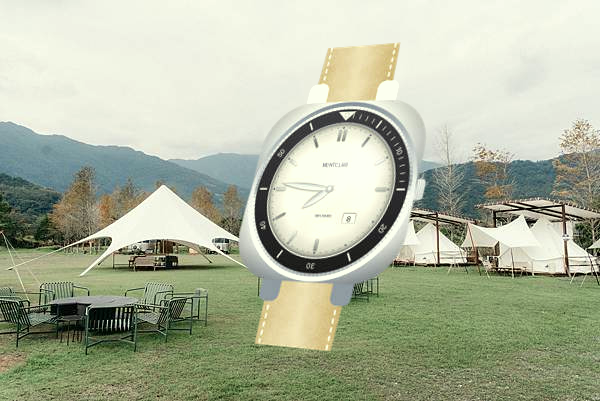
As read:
7:46
